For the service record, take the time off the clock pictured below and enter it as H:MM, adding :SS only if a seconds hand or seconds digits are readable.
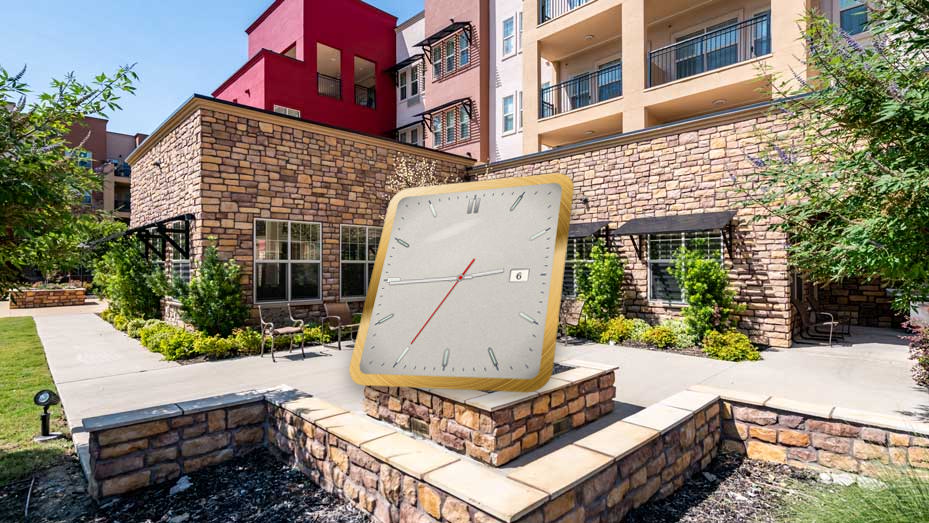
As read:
2:44:35
